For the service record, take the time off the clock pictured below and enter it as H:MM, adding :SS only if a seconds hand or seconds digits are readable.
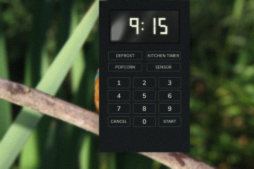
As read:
9:15
